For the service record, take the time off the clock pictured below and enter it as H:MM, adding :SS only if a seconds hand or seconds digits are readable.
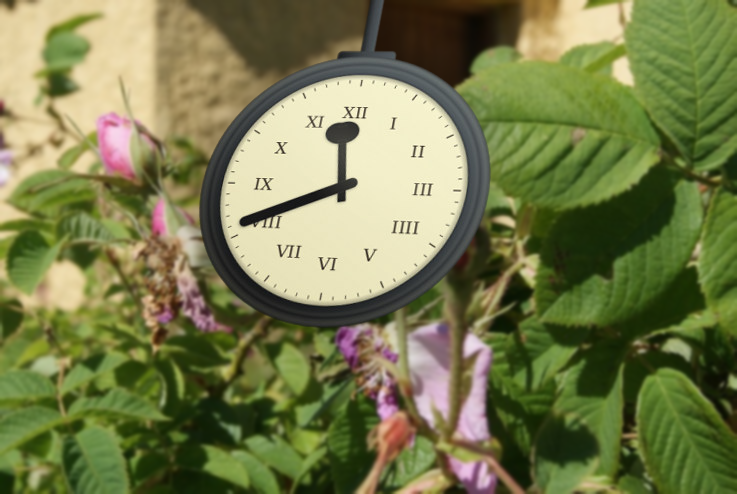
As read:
11:41
